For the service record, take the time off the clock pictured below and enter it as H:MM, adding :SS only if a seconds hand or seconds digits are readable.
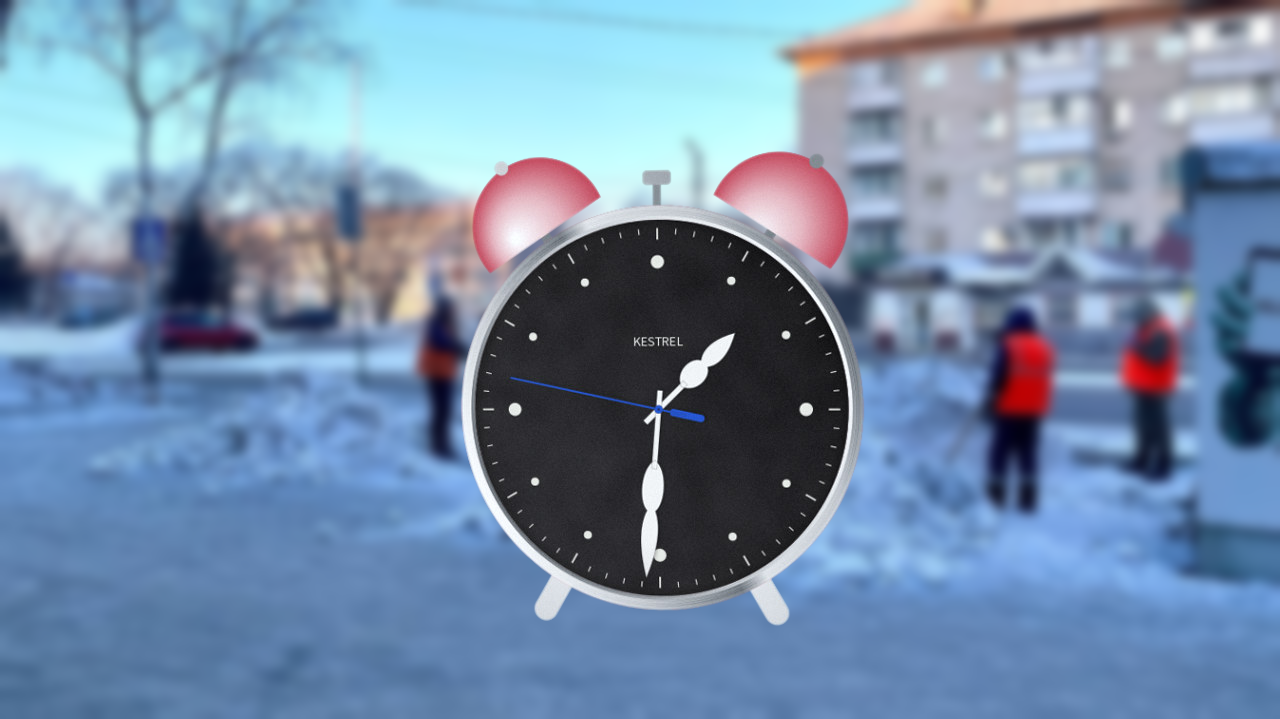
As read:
1:30:47
